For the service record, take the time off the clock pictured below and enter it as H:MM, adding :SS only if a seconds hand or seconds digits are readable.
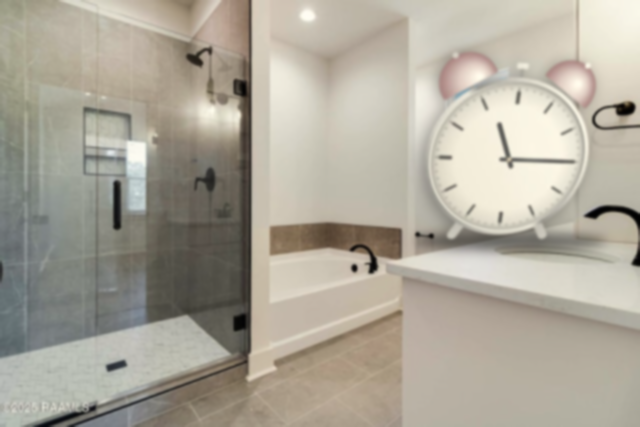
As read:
11:15
